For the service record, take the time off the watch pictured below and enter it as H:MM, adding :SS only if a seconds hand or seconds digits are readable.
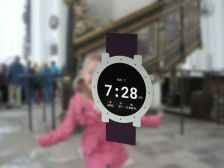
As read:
7:28
